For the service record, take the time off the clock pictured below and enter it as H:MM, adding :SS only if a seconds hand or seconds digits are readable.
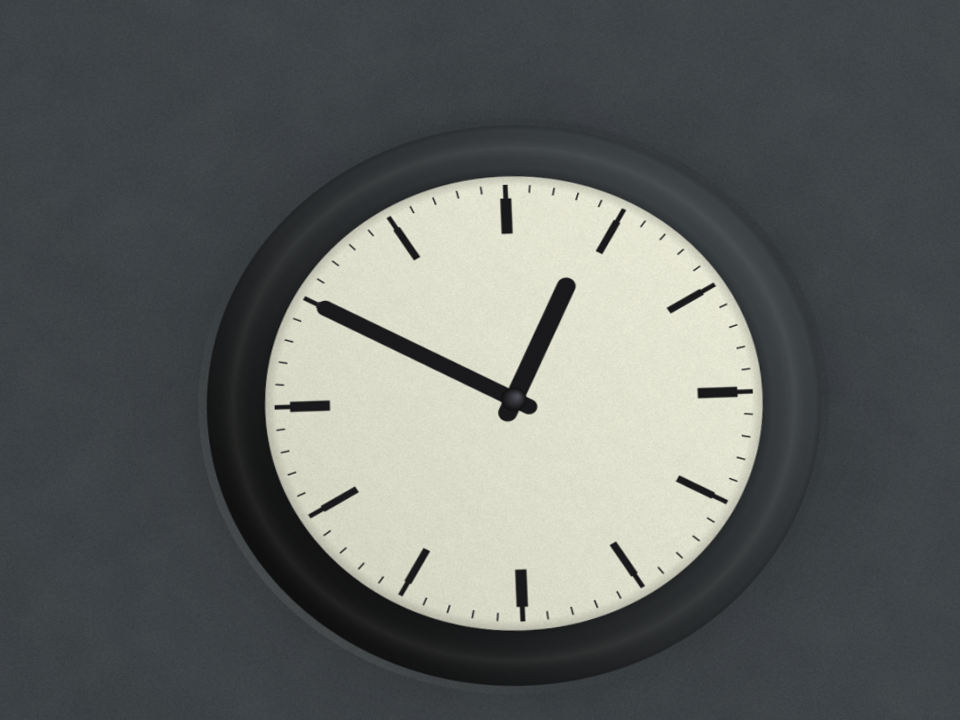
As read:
12:50
